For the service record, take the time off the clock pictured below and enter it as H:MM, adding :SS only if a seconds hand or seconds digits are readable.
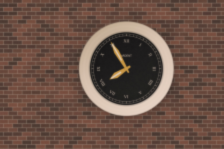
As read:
7:55
